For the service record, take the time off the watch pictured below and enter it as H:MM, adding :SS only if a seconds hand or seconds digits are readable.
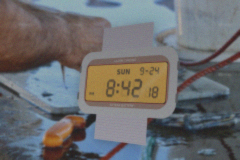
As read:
8:42:18
